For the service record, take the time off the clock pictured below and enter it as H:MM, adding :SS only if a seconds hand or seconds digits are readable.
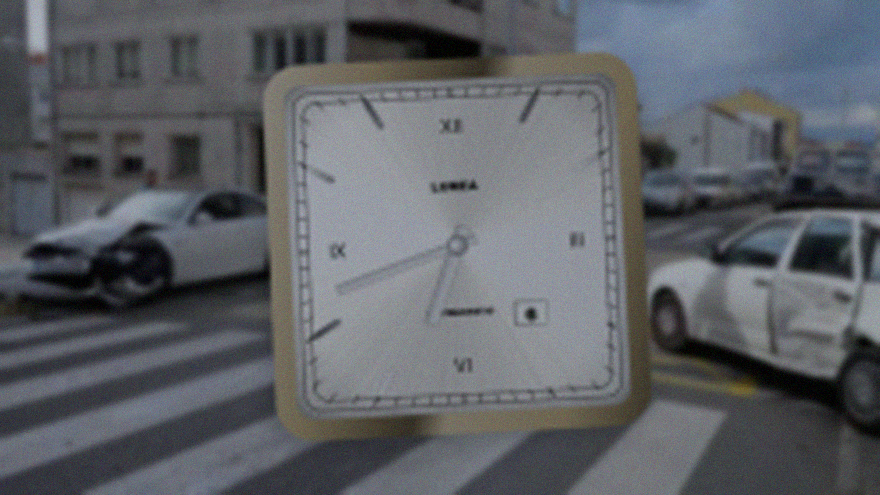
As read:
6:42
